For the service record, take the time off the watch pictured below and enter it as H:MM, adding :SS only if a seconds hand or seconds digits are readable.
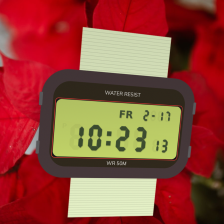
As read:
10:23:13
